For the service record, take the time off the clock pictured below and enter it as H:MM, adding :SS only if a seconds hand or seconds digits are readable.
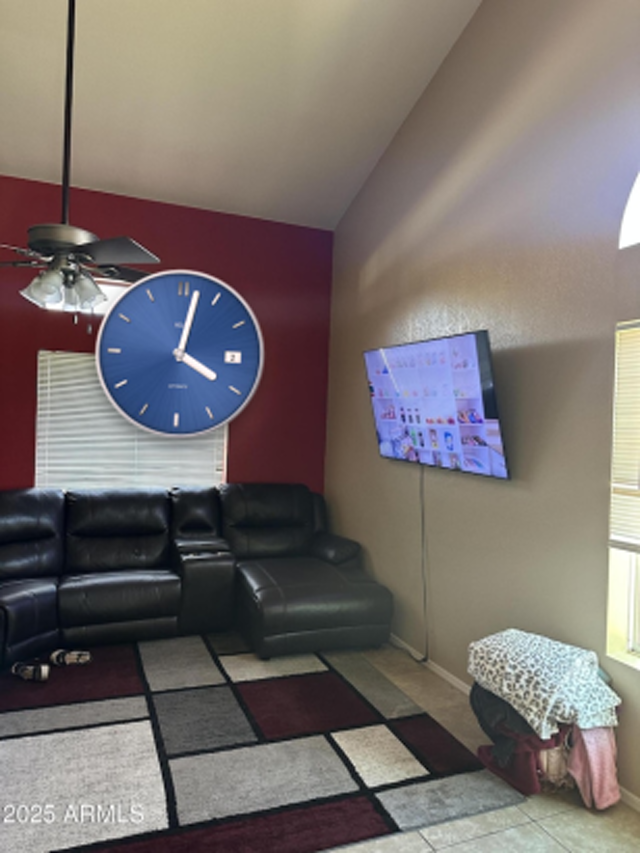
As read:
4:02
